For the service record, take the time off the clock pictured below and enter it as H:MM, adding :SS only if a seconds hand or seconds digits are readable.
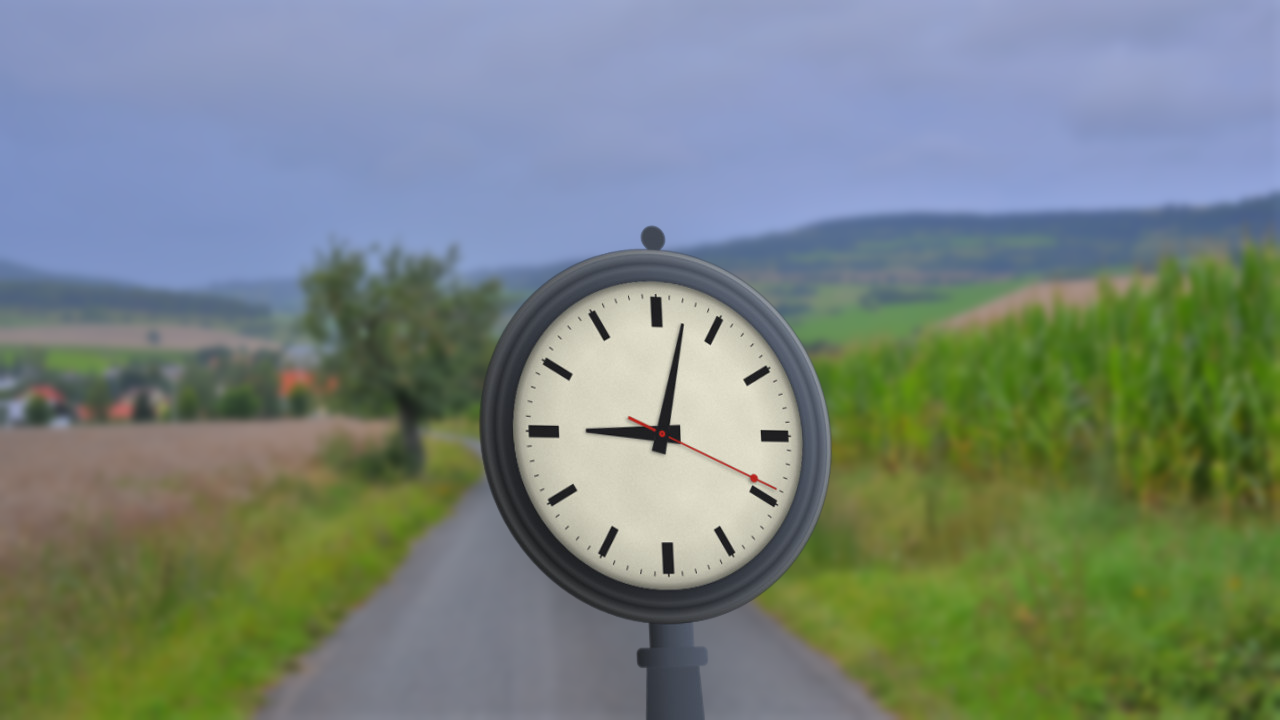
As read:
9:02:19
